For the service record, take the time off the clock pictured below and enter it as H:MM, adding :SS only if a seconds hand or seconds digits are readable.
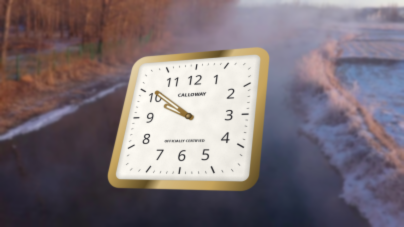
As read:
9:51
